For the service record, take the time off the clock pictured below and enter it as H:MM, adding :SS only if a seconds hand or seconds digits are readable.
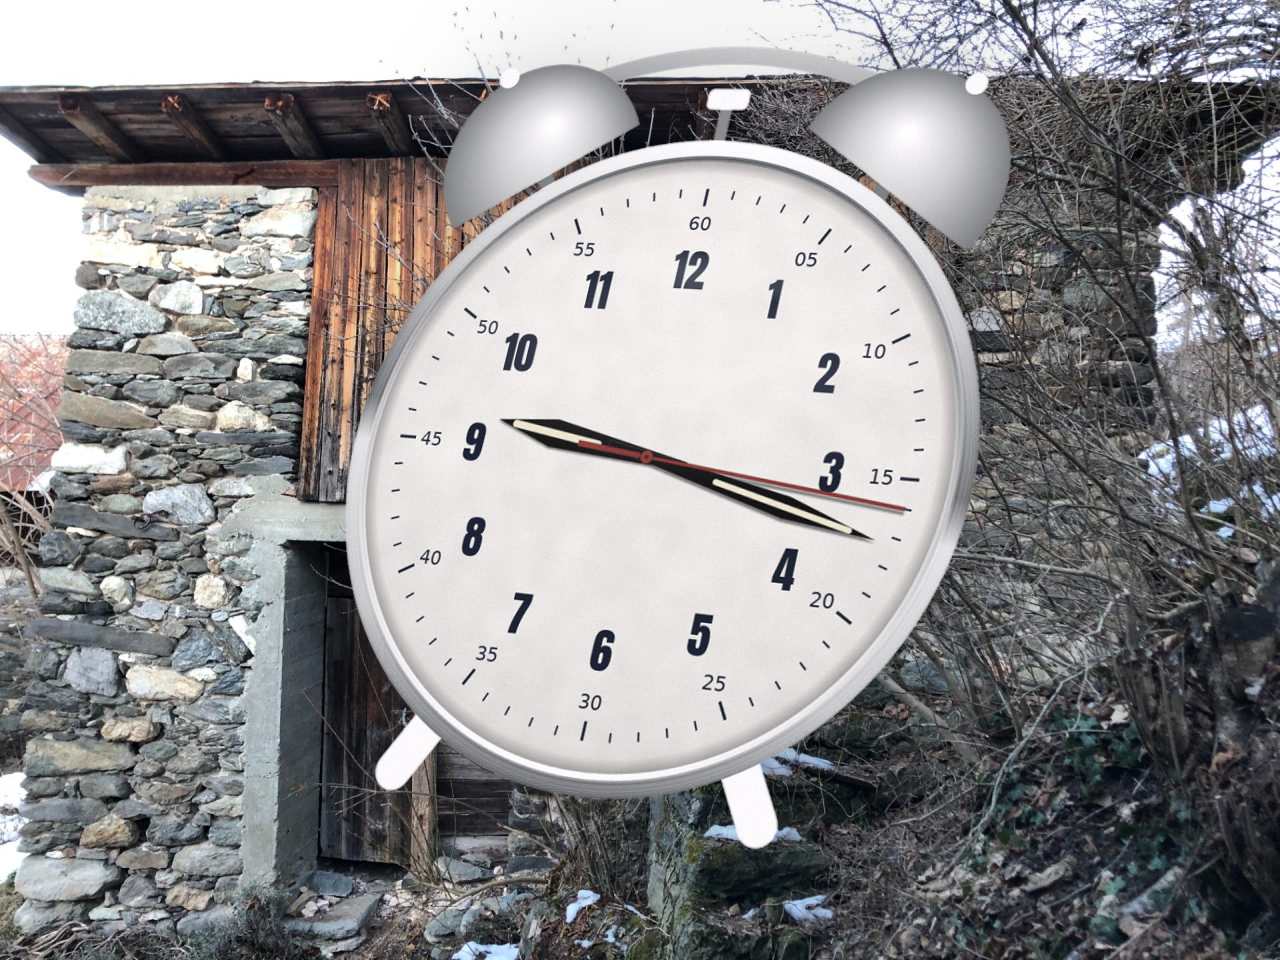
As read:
9:17:16
